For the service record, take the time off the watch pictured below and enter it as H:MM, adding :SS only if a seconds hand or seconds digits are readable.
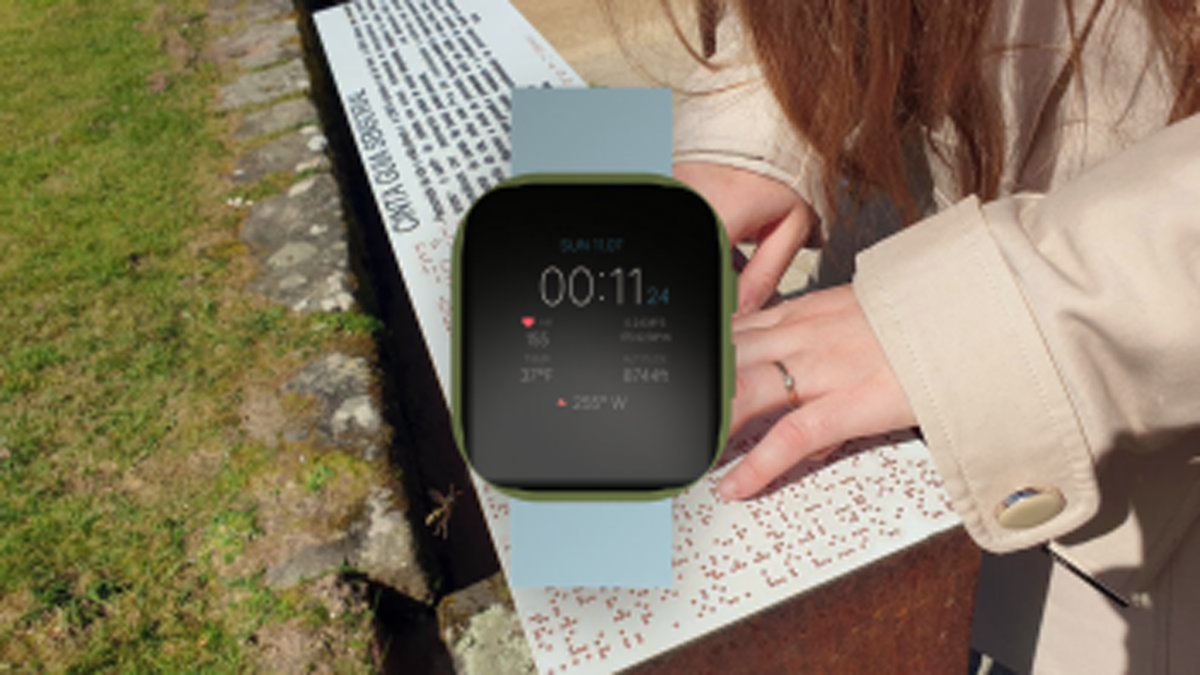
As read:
0:11
